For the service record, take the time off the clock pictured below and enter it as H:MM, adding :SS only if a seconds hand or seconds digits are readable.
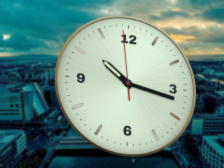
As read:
10:16:59
